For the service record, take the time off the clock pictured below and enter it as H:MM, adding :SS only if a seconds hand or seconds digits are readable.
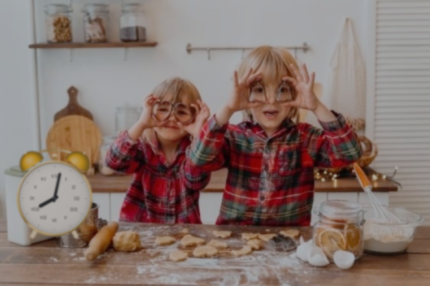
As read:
8:02
